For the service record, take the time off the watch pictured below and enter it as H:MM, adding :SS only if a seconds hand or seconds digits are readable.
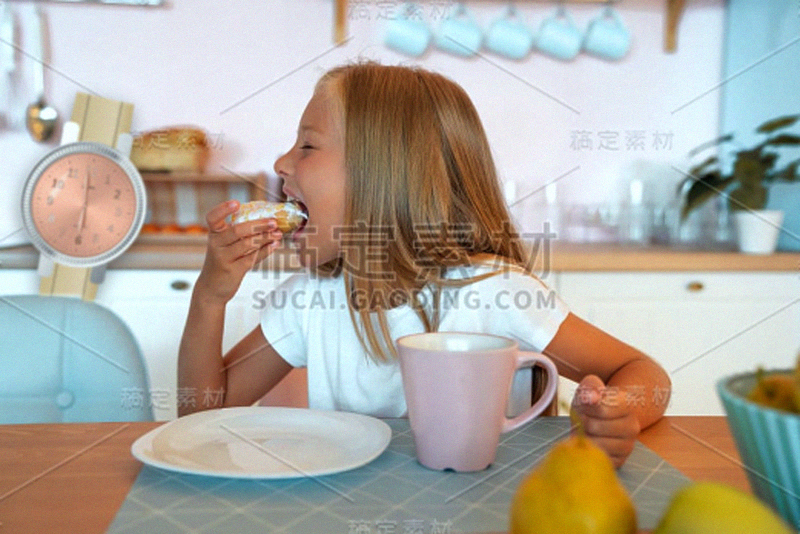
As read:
5:59
